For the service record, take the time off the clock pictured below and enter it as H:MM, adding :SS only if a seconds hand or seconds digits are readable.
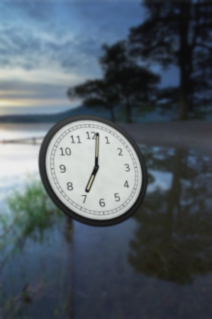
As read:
7:02
